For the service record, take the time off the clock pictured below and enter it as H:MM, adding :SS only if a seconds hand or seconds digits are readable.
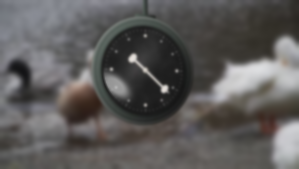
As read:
10:22
